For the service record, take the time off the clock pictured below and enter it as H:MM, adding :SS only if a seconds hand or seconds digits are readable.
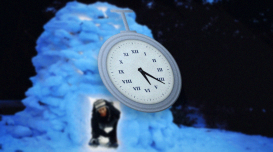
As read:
5:21
